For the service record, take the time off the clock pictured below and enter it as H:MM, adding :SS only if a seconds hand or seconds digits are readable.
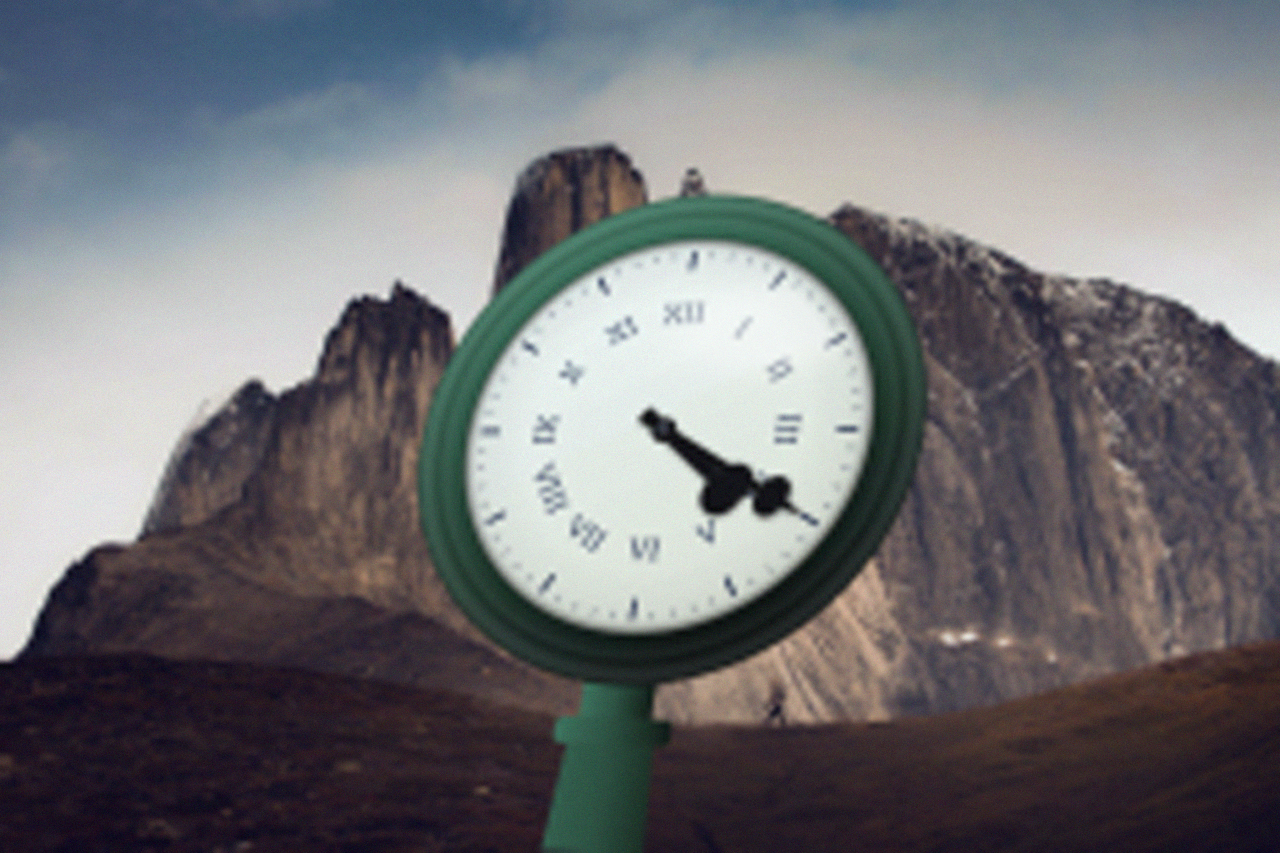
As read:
4:20
